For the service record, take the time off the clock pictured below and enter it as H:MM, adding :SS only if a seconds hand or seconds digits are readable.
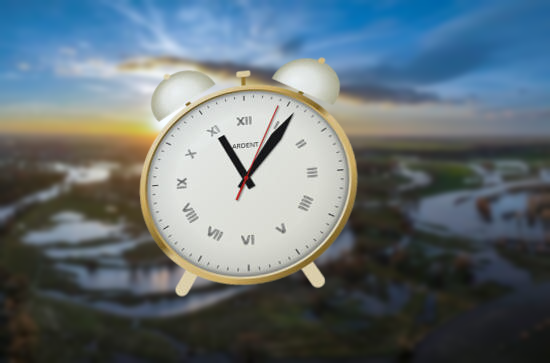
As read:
11:06:04
